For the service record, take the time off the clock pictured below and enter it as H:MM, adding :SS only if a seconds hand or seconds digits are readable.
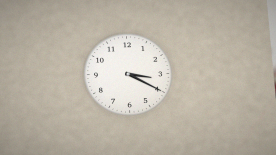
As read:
3:20
